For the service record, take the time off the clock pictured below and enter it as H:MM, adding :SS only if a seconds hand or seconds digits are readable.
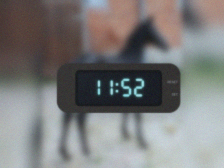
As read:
11:52
